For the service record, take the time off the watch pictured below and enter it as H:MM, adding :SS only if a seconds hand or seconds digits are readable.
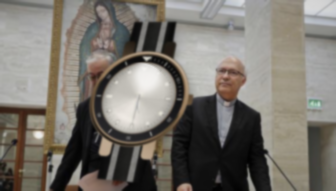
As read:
5:30
